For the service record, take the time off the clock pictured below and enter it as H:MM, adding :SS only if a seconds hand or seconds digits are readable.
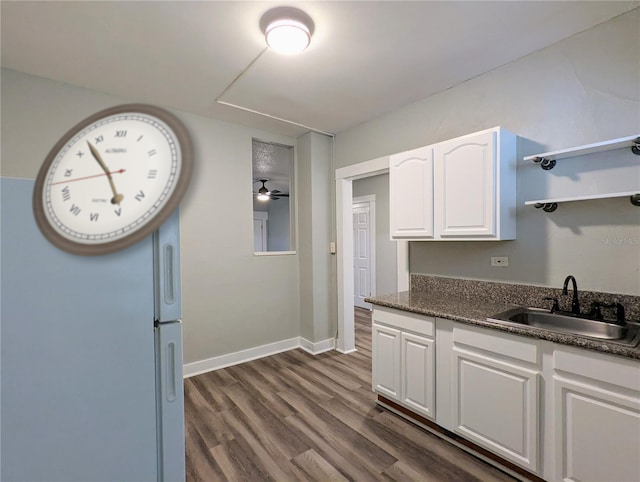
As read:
4:52:43
